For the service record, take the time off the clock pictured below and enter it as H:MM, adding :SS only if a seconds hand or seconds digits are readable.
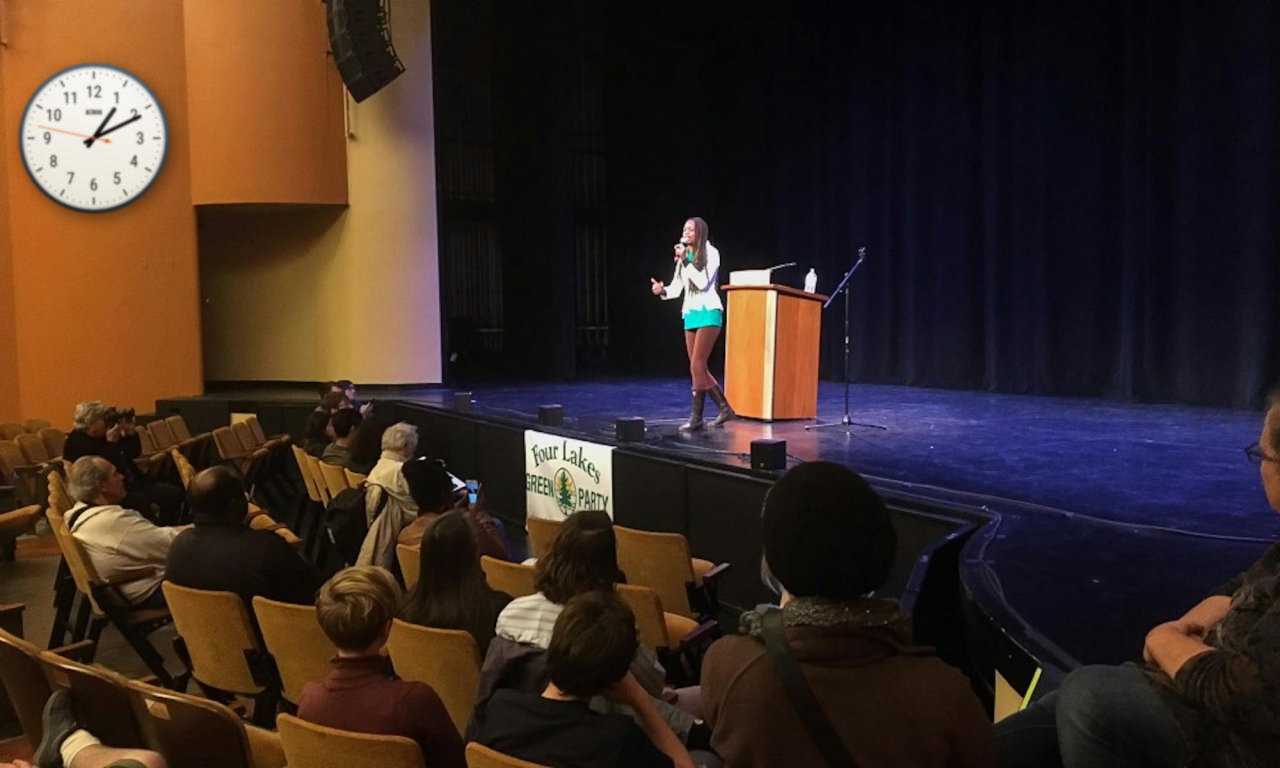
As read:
1:10:47
